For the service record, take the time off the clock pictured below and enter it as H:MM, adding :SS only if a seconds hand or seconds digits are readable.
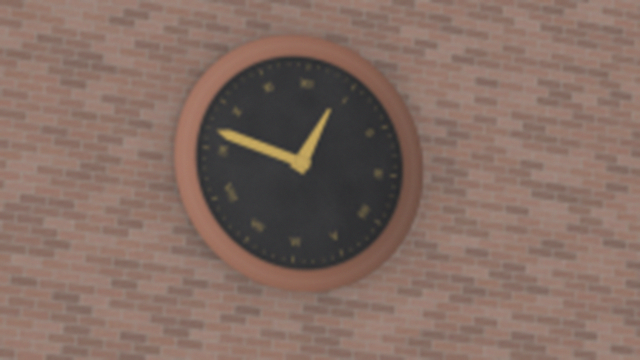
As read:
12:47
